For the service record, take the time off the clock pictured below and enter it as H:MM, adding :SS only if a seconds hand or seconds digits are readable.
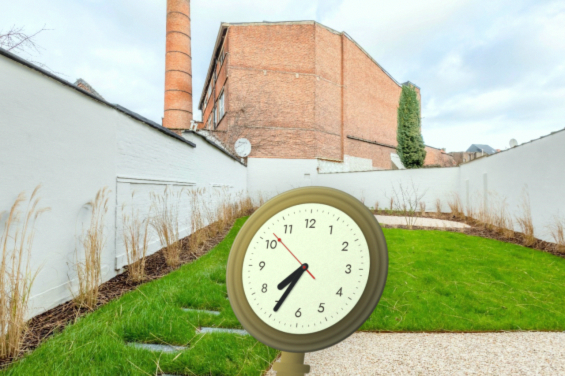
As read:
7:34:52
